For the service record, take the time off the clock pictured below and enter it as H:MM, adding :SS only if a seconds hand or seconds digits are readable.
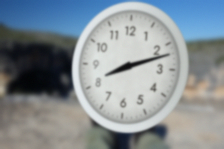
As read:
8:12
